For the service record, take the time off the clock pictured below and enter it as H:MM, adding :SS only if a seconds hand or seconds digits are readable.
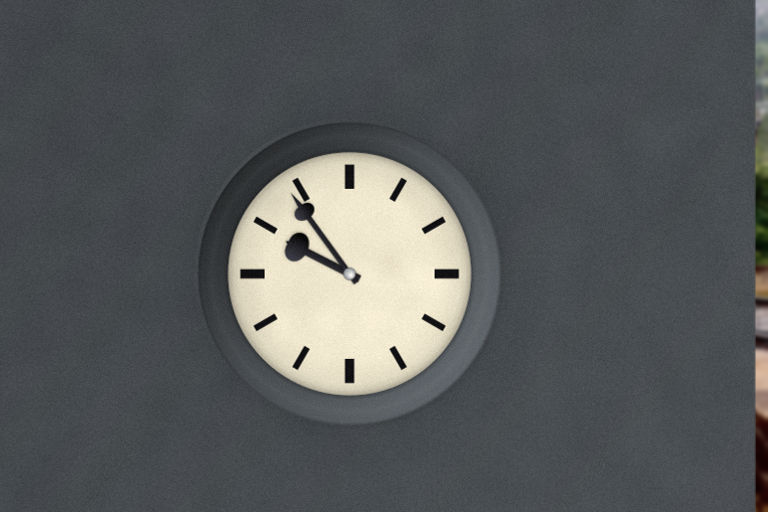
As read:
9:54
